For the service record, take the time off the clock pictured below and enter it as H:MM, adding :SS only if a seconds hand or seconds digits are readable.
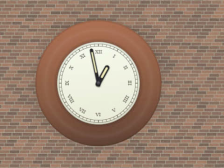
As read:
12:58
